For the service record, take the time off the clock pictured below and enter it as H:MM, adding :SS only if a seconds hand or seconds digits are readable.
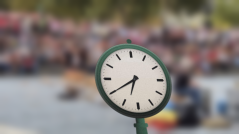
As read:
6:40
